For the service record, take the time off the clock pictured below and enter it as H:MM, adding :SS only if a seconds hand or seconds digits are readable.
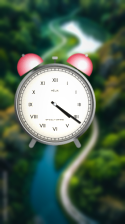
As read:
4:21
